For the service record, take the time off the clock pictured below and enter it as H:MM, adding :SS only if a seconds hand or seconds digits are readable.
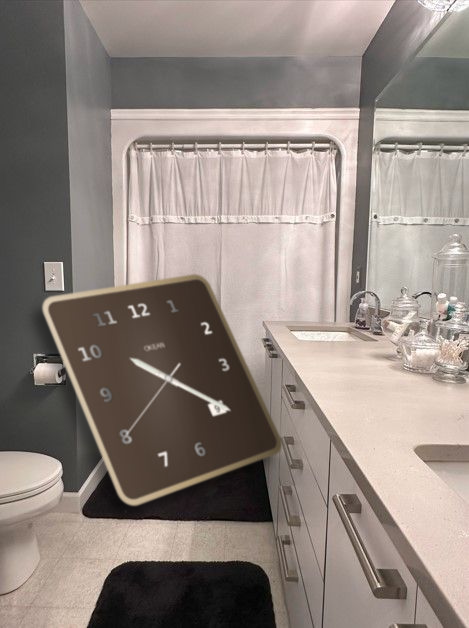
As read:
10:21:40
